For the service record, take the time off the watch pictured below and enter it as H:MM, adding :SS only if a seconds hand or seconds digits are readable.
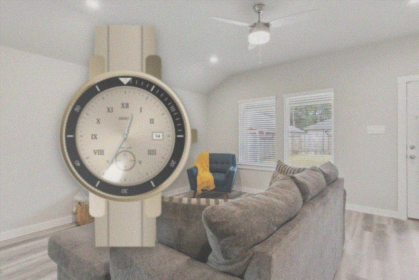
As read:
12:35
